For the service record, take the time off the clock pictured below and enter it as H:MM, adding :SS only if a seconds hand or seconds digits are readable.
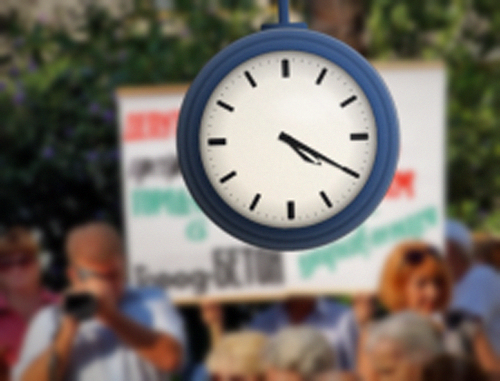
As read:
4:20
